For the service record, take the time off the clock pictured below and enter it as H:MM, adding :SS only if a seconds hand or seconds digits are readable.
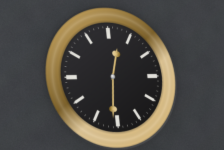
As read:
12:31
